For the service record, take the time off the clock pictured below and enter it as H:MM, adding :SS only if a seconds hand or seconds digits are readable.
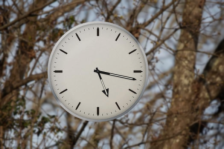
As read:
5:17
